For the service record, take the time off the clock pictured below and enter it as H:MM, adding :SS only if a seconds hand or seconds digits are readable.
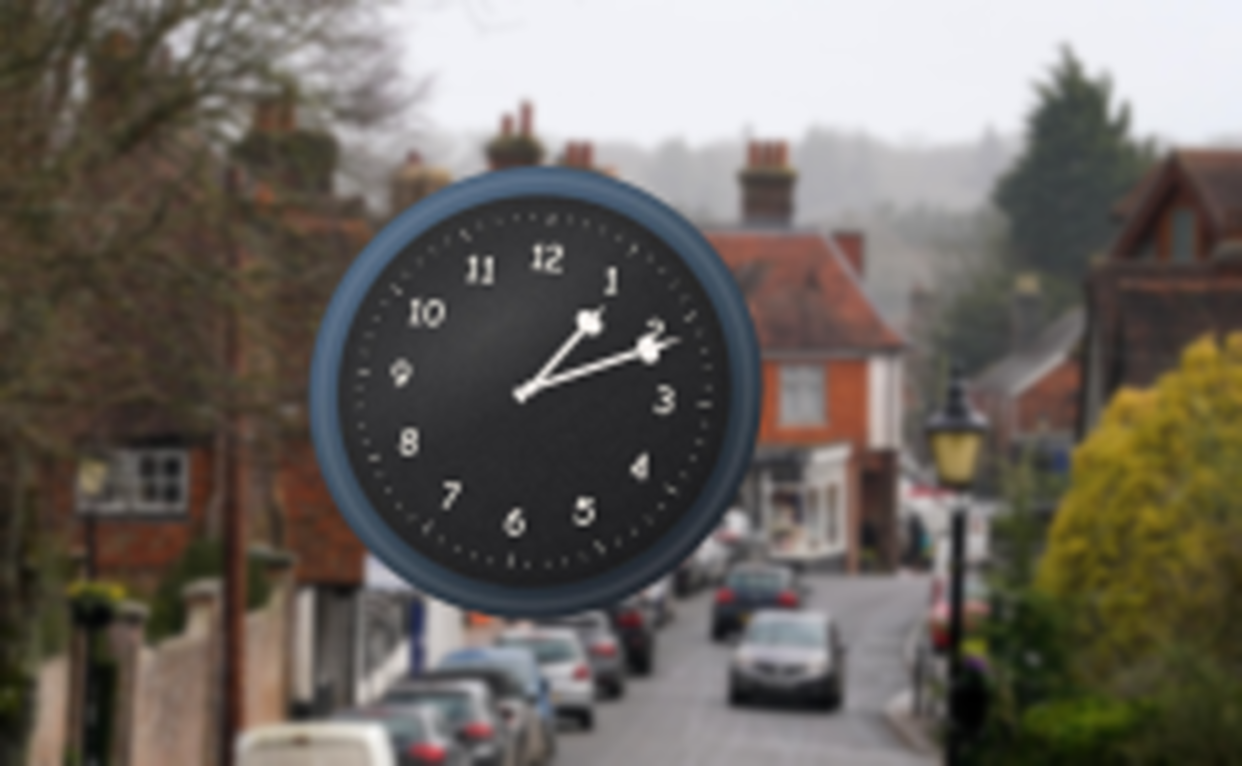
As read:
1:11
